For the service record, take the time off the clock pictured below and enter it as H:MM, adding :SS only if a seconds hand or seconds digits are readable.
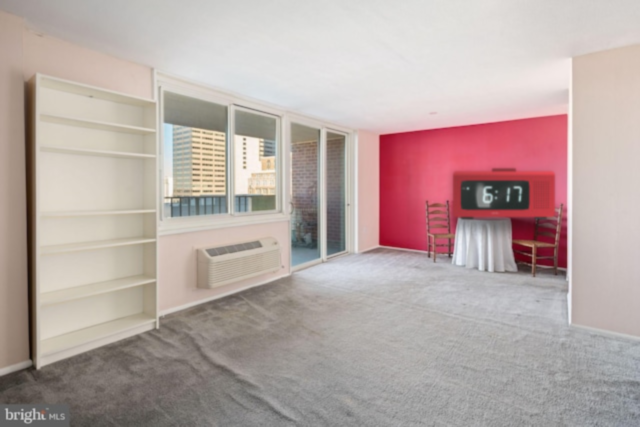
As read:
6:17
